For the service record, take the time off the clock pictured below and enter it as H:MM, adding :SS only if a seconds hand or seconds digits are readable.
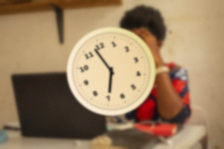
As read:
6:58
